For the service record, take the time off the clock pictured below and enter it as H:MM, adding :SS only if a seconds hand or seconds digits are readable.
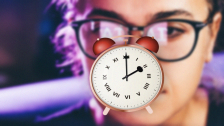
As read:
2:00
